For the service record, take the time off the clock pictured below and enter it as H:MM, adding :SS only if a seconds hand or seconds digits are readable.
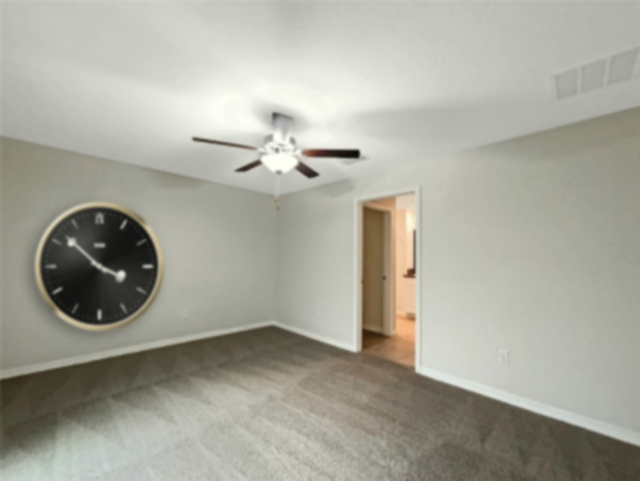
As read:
3:52
